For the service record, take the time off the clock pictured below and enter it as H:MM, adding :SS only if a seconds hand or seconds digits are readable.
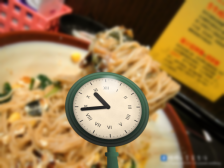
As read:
10:44
